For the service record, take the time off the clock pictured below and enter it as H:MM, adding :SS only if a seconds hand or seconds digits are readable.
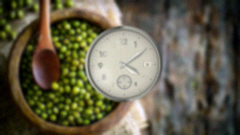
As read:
4:09
